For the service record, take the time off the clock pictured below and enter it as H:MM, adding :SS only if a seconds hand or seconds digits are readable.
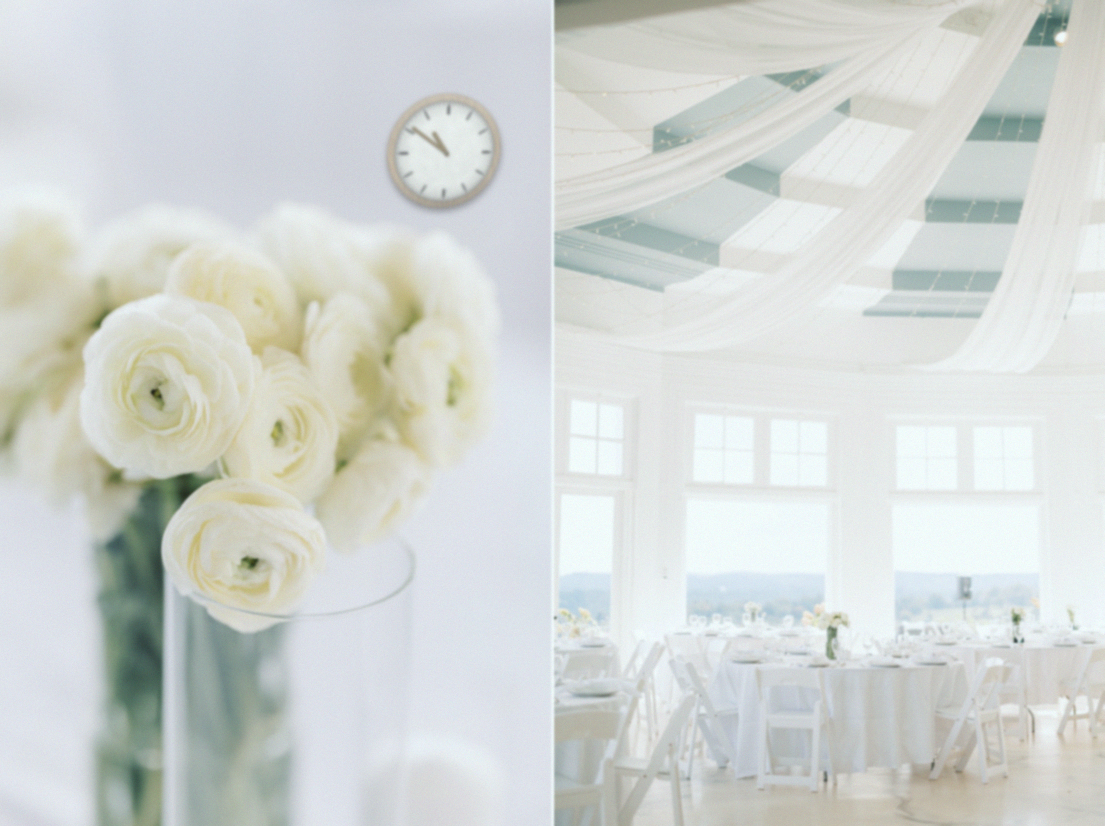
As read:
10:51
